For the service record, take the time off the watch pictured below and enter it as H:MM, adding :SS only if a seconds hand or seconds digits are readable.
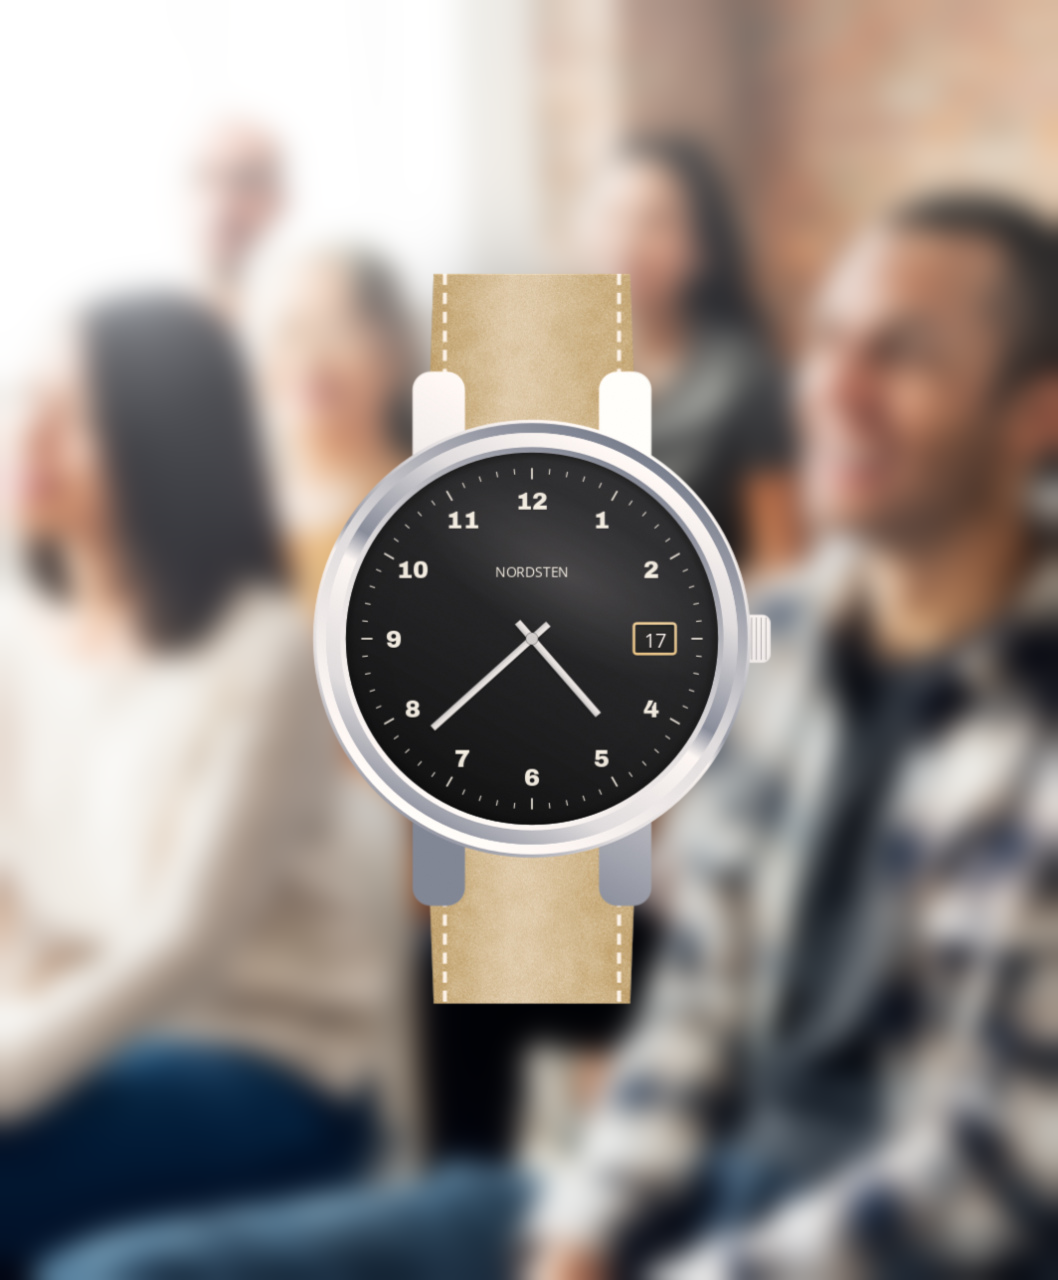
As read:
4:38
